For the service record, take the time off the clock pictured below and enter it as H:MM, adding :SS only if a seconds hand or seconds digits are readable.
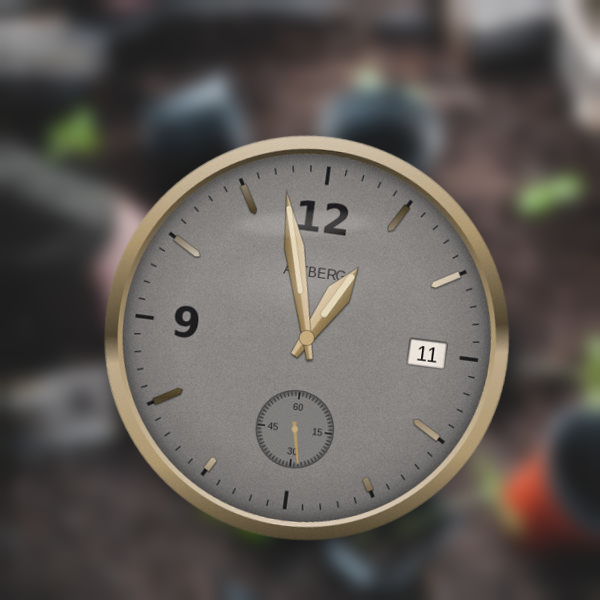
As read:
12:57:28
